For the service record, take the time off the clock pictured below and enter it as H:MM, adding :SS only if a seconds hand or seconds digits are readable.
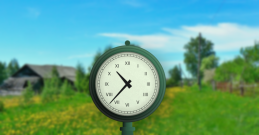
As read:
10:37
